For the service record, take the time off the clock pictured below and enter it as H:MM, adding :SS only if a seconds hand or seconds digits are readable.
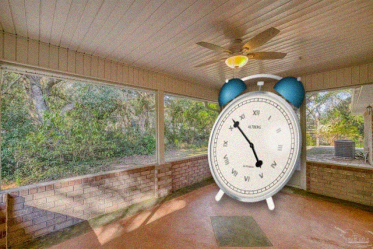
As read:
4:52
